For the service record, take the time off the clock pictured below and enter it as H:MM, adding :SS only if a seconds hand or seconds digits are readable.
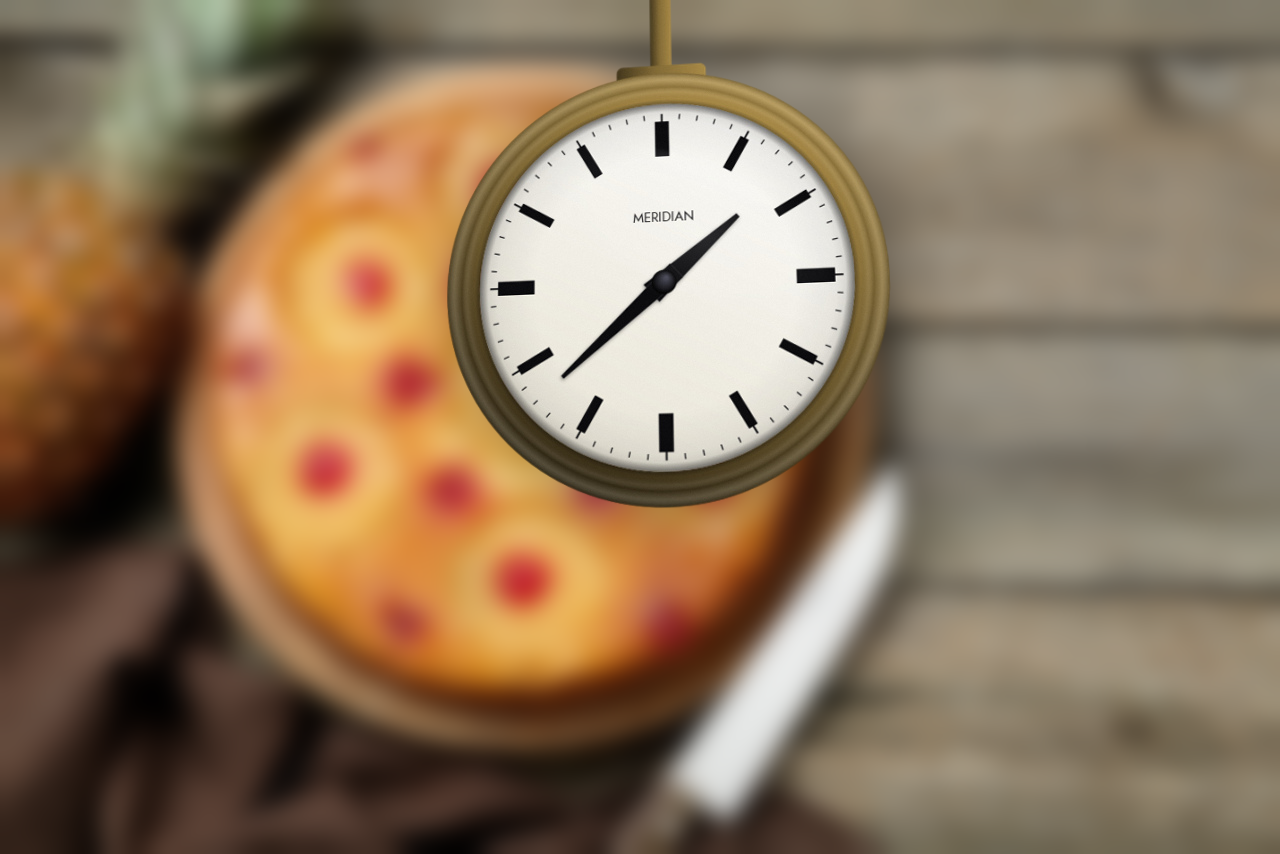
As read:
1:38
